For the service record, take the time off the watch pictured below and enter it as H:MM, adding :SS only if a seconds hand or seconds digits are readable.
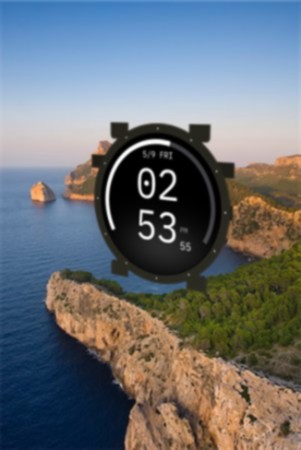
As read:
2:53
